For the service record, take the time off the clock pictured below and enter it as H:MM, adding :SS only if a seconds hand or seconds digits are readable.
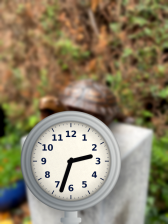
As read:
2:33
